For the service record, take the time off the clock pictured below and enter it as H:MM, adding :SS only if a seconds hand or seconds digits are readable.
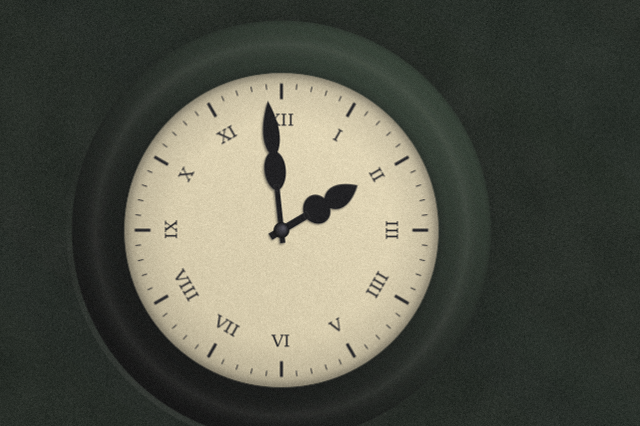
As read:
1:59
